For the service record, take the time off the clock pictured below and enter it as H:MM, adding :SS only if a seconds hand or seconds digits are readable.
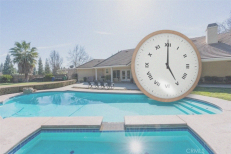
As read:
5:00
